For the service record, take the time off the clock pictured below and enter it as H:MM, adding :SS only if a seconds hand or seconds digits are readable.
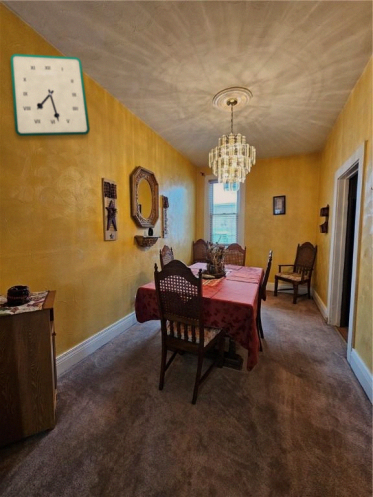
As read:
7:28
